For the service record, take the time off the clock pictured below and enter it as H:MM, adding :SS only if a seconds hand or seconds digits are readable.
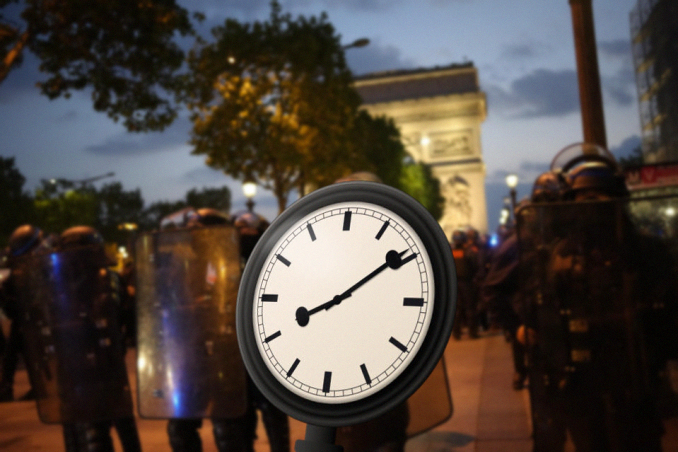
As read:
8:09
